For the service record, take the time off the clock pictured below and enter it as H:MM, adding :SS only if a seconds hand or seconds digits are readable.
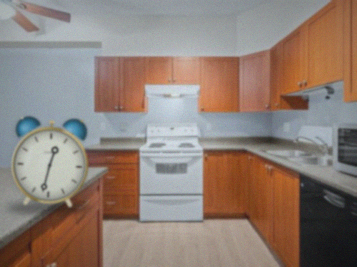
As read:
12:32
